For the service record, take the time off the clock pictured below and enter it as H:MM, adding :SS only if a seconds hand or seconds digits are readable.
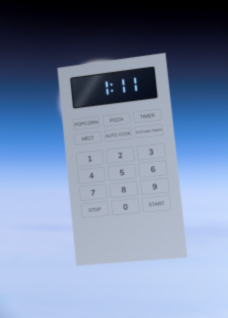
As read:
1:11
